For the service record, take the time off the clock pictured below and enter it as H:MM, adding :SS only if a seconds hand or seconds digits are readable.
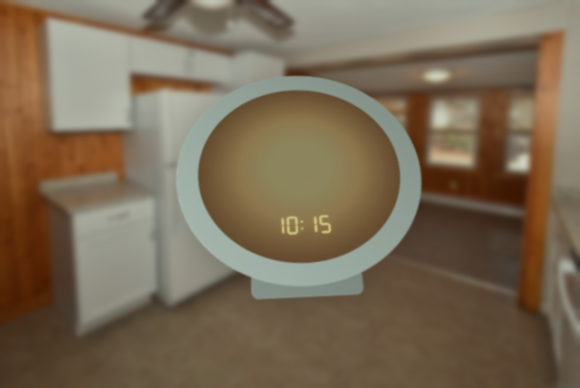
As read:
10:15
